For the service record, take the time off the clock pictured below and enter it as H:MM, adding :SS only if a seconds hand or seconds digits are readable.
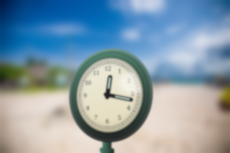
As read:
12:17
